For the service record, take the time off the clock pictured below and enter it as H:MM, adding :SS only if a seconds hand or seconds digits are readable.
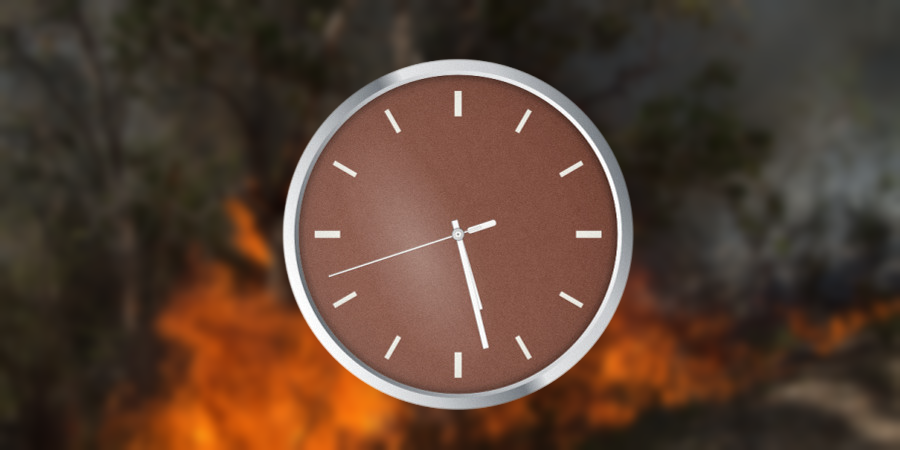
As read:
5:27:42
